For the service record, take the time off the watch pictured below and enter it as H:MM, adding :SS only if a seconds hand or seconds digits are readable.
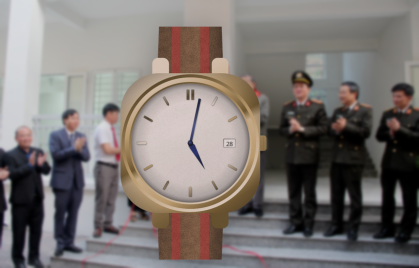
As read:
5:02
